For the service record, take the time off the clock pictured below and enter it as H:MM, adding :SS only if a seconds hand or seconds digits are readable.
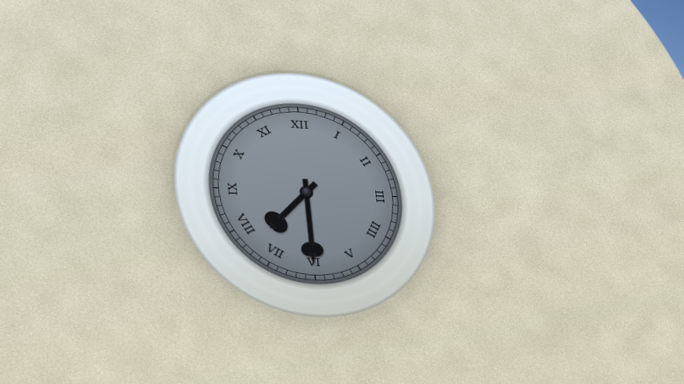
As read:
7:30
